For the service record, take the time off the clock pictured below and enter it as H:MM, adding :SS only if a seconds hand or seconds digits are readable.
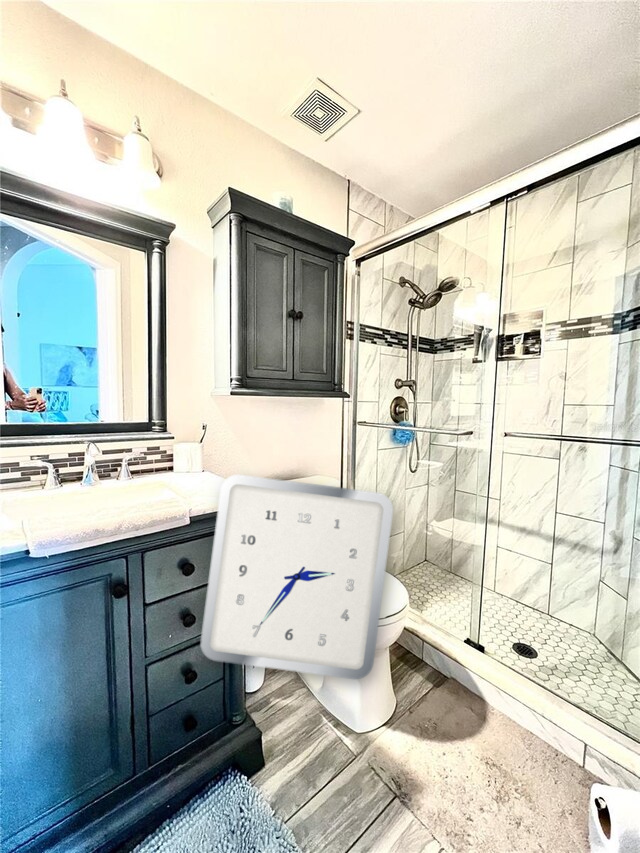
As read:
2:35
